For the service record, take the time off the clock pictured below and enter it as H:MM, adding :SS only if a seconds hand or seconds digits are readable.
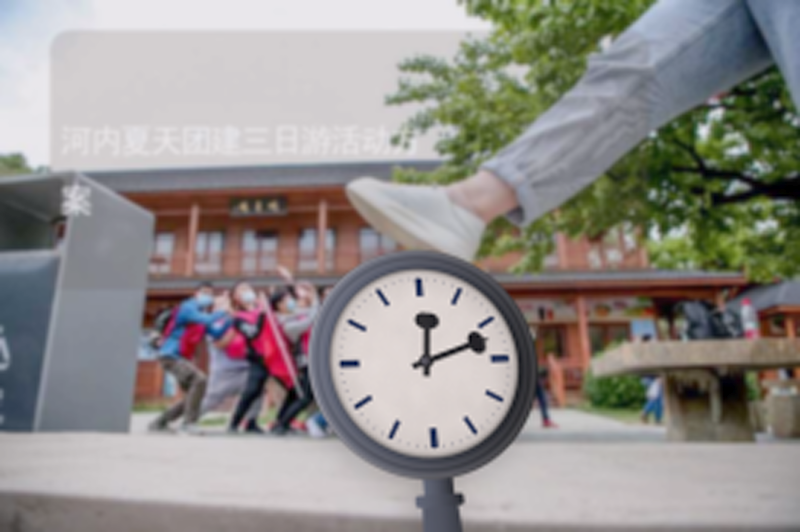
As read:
12:12
